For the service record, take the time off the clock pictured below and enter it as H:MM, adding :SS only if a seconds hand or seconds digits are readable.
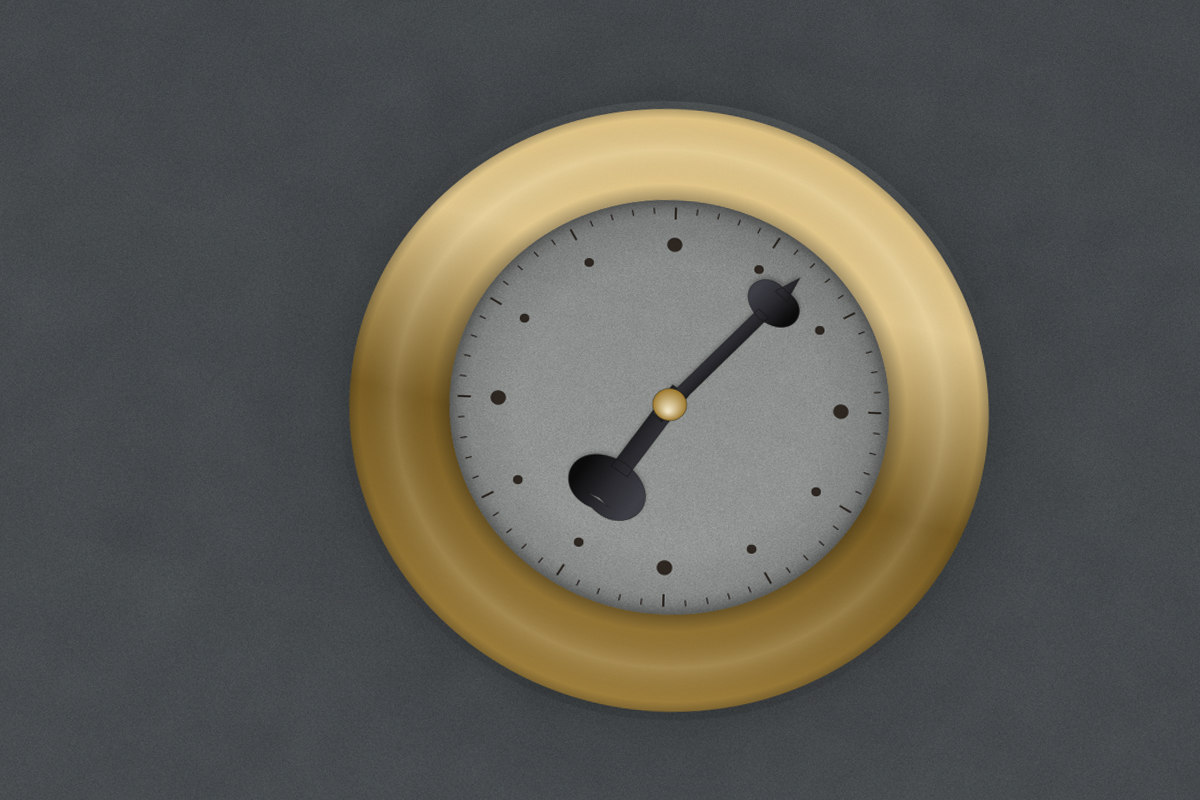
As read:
7:07
